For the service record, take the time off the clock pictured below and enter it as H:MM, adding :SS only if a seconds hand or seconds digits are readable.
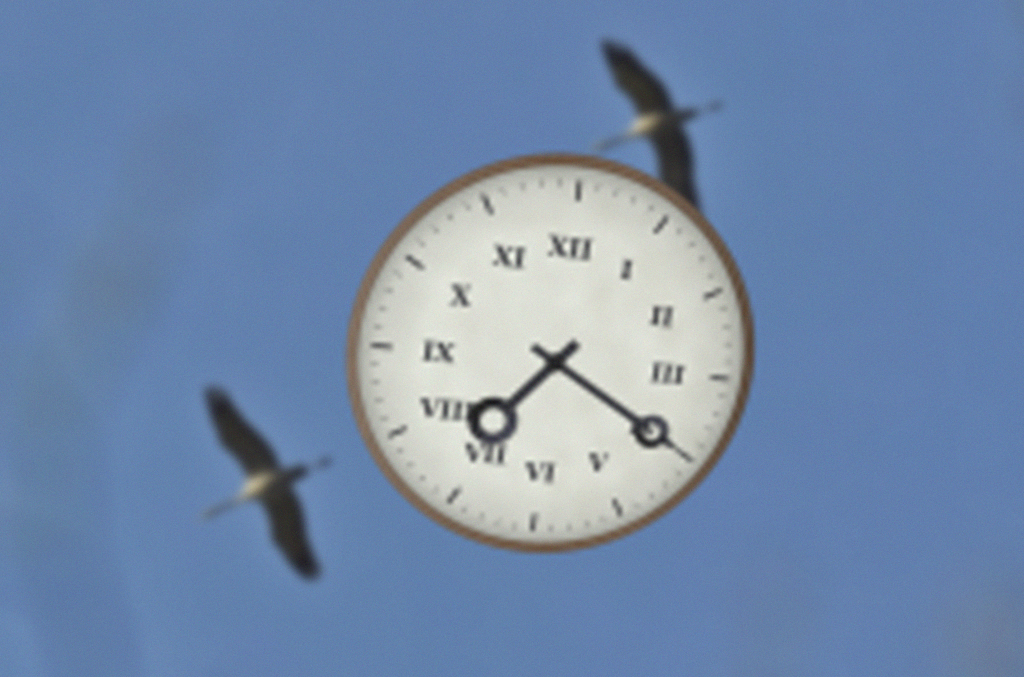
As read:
7:20
